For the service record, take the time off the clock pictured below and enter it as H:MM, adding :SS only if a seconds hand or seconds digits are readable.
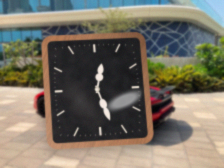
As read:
12:27
